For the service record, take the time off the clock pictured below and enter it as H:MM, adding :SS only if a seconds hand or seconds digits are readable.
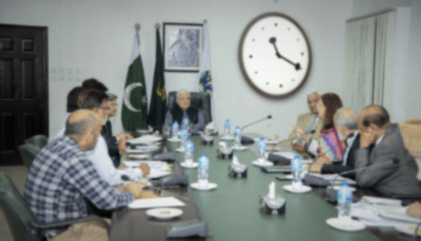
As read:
11:20
